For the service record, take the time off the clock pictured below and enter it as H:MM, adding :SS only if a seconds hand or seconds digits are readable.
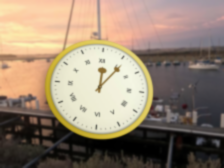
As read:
12:06
